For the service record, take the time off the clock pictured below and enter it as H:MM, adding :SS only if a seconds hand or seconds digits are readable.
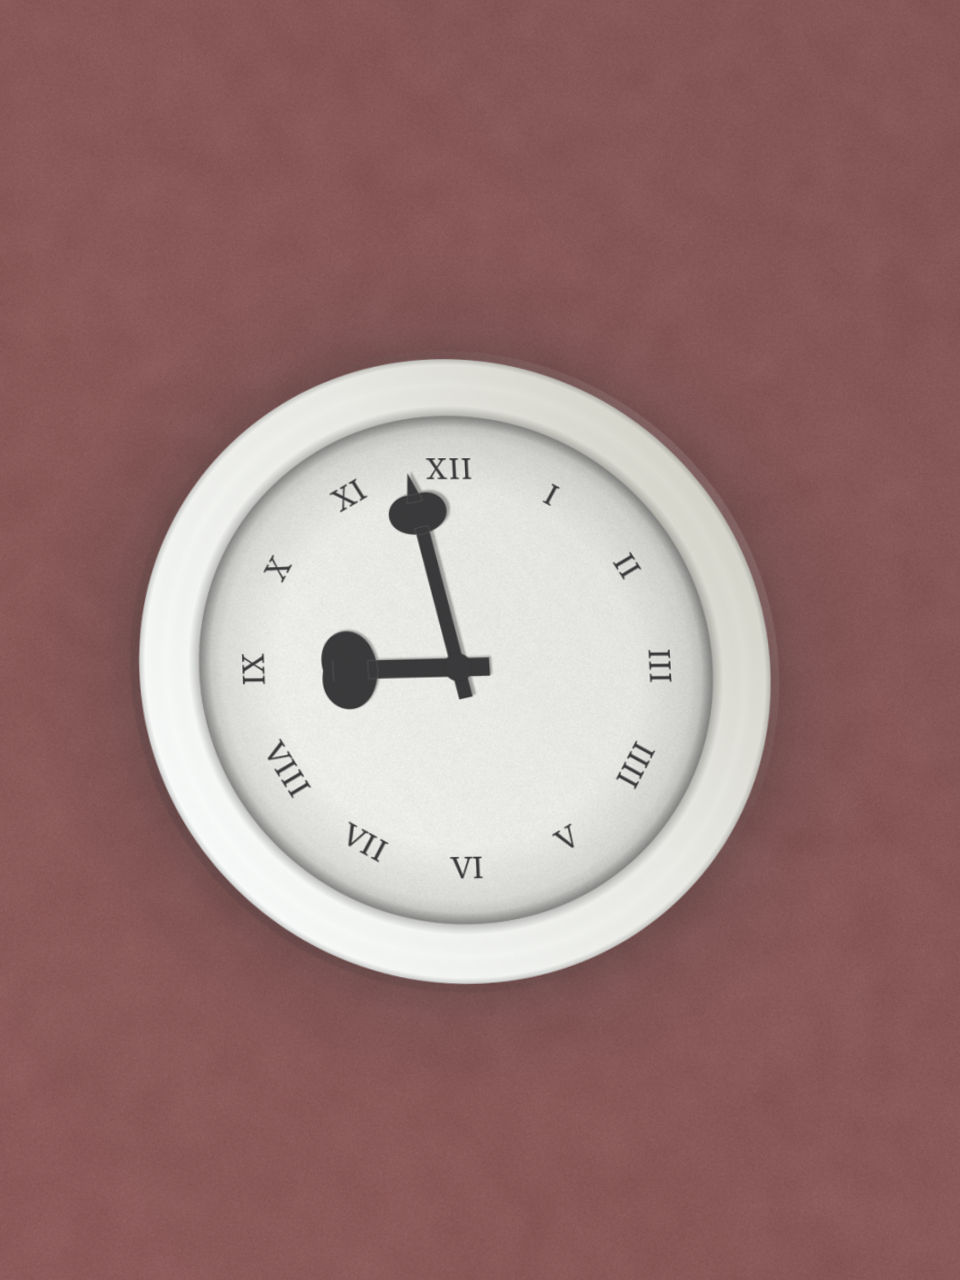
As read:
8:58
